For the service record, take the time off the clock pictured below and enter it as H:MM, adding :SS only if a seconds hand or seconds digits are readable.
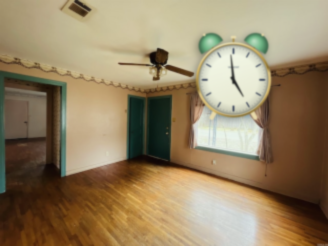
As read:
4:59
